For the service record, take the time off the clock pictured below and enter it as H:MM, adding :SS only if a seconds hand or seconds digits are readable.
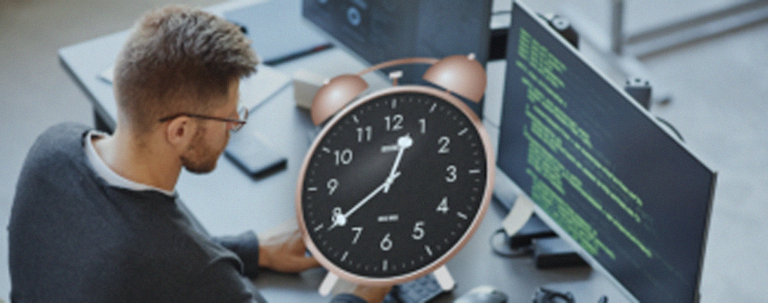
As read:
12:39
